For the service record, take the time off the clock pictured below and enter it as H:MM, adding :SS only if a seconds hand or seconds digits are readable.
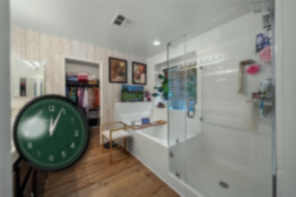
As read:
12:04
